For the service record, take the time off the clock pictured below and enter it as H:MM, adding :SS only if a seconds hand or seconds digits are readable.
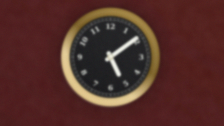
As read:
5:09
